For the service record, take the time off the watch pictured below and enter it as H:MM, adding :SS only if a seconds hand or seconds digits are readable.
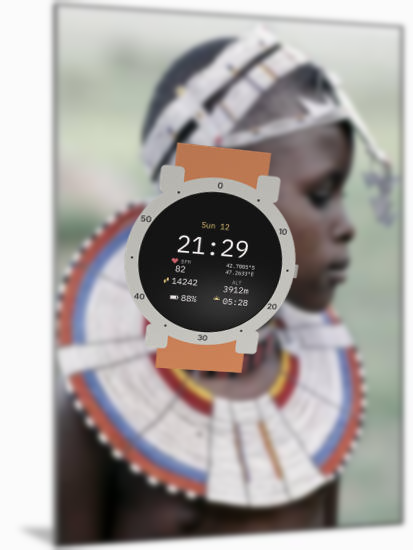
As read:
21:29
